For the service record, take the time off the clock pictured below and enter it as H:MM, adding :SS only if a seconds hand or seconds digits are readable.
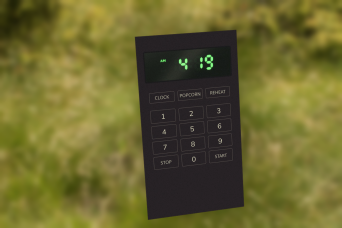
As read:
4:19
